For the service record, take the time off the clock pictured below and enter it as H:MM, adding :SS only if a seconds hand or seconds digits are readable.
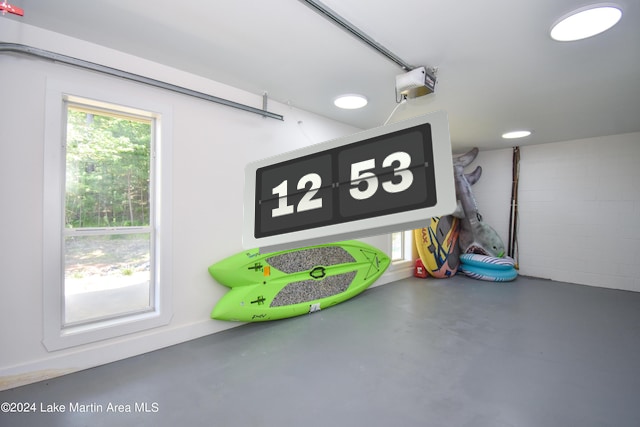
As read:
12:53
